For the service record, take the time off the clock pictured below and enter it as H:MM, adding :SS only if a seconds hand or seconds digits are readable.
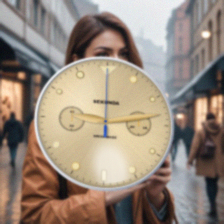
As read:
9:13
